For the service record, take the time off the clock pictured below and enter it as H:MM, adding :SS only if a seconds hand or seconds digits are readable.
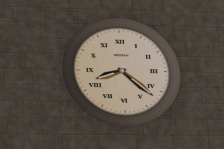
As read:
8:22
